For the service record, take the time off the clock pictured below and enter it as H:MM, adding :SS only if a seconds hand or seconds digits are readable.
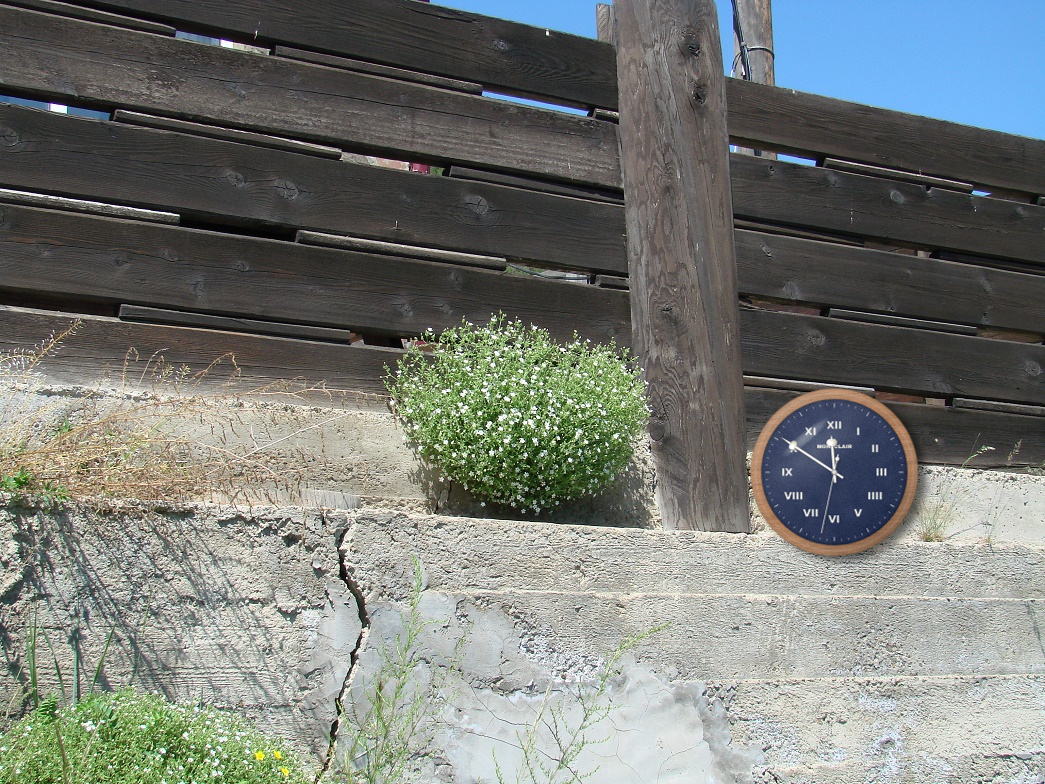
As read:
11:50:32
